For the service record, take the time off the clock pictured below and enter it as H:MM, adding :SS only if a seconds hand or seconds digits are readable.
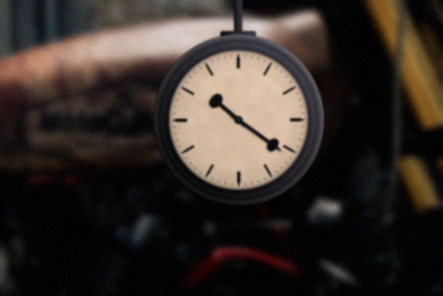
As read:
10:21
